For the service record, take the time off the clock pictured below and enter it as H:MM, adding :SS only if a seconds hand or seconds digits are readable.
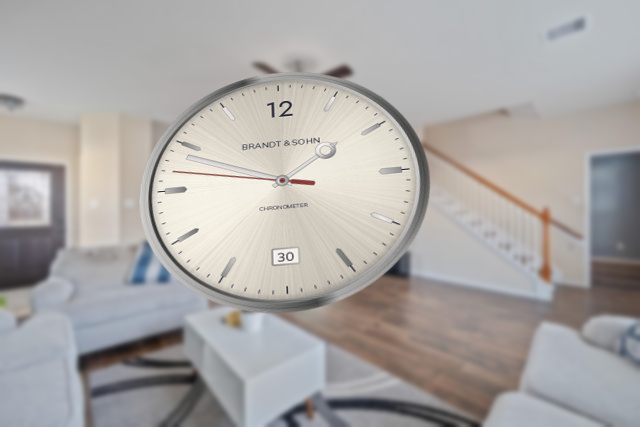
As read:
1:48:47
